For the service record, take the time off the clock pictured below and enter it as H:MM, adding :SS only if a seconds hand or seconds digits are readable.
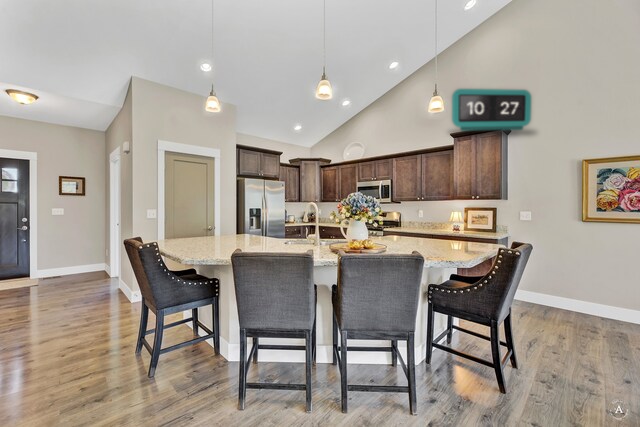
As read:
10:27
